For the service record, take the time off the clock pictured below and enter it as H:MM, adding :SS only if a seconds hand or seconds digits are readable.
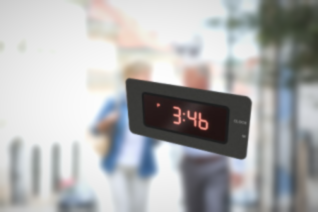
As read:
3:46
